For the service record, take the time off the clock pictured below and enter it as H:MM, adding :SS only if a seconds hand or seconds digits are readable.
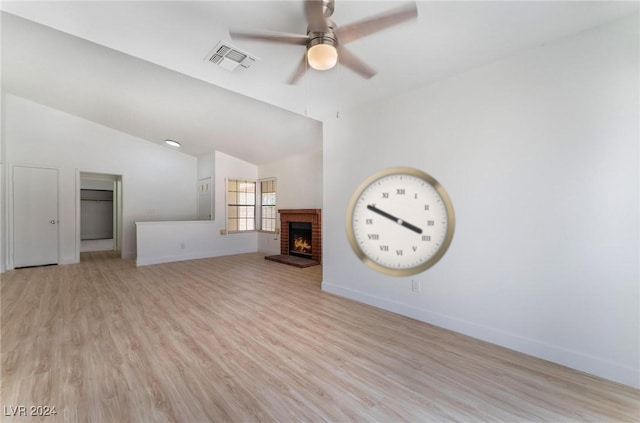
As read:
3:49
